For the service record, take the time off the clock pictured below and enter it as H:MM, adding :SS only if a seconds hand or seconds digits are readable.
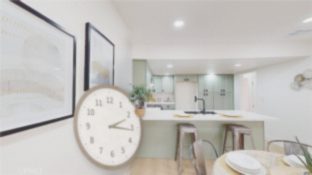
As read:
2:16
